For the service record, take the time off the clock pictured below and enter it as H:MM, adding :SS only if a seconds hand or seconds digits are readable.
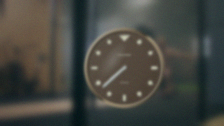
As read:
7:38
